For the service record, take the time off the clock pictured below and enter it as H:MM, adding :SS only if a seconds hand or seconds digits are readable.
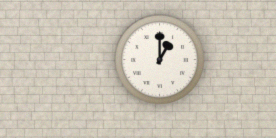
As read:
1:00
